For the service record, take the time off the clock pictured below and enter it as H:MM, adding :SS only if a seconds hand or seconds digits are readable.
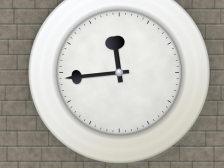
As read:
11:44
